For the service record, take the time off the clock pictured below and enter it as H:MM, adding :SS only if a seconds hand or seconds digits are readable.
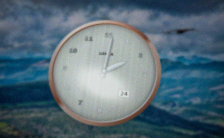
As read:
2:01
